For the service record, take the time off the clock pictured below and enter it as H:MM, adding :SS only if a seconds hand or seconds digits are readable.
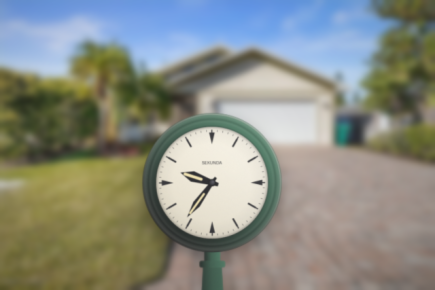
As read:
9:36
